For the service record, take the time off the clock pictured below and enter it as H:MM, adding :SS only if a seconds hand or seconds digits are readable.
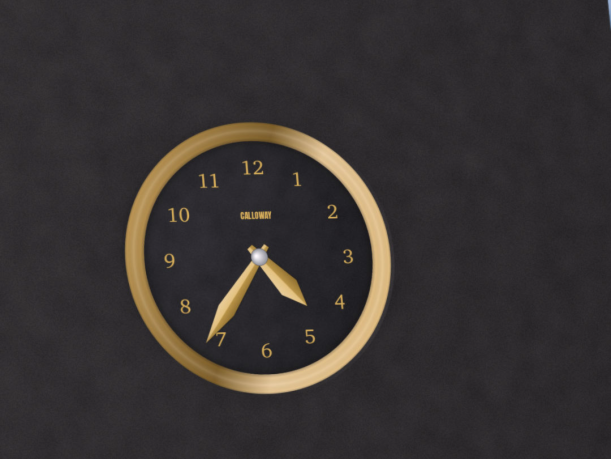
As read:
4:36
